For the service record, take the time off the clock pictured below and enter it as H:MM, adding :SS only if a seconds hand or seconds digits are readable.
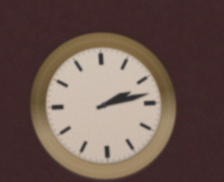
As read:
2:13
